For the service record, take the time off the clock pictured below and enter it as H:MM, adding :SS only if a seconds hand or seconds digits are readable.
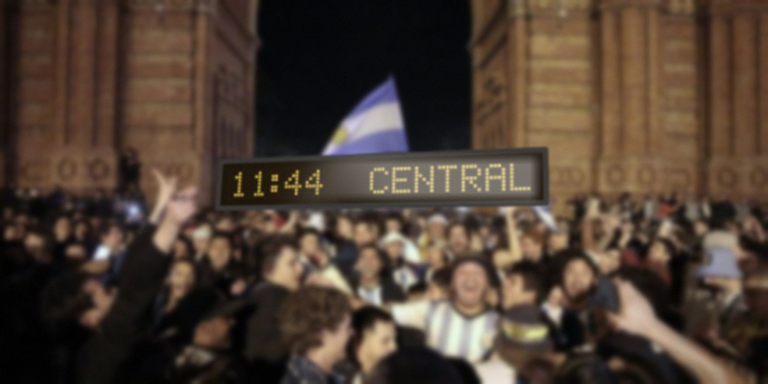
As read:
11:44
